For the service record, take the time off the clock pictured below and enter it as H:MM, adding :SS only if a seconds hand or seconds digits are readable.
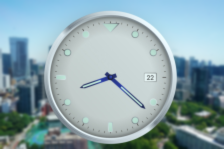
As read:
8:22
